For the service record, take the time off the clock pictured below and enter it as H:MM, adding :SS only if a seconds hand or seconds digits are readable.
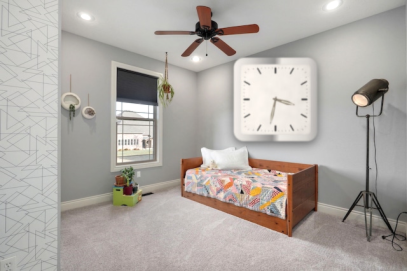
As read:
3:32
